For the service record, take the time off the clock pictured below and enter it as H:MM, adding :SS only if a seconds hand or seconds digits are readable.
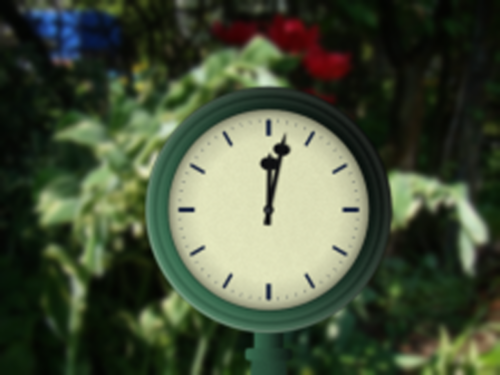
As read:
12:02
